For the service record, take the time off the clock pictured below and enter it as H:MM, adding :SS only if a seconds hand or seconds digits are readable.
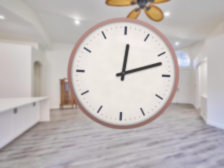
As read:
12:12
